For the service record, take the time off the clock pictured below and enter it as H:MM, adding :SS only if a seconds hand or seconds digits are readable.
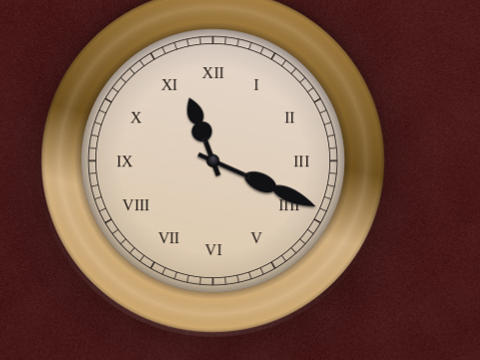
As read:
11:19
